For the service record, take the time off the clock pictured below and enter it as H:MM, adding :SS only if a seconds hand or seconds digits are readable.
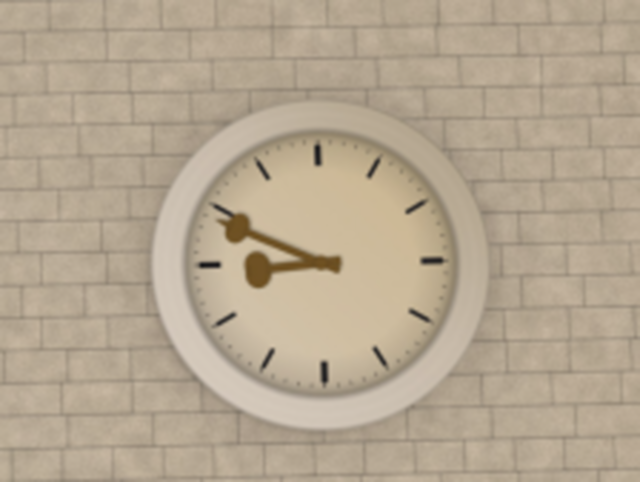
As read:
8:49
